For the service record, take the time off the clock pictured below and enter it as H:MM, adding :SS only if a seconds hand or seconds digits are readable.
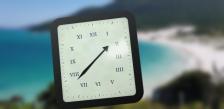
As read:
1:38
